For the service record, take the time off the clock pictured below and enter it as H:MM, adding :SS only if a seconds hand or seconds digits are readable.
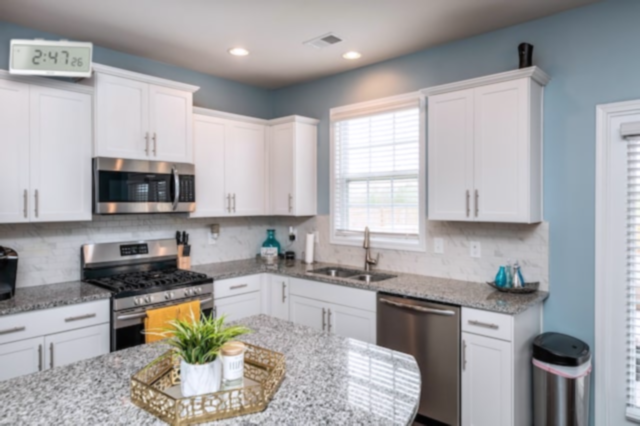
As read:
2:47
